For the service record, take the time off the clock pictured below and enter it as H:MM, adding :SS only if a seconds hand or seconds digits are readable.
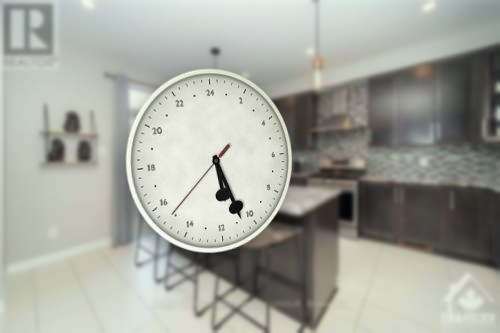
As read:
11:26:38
